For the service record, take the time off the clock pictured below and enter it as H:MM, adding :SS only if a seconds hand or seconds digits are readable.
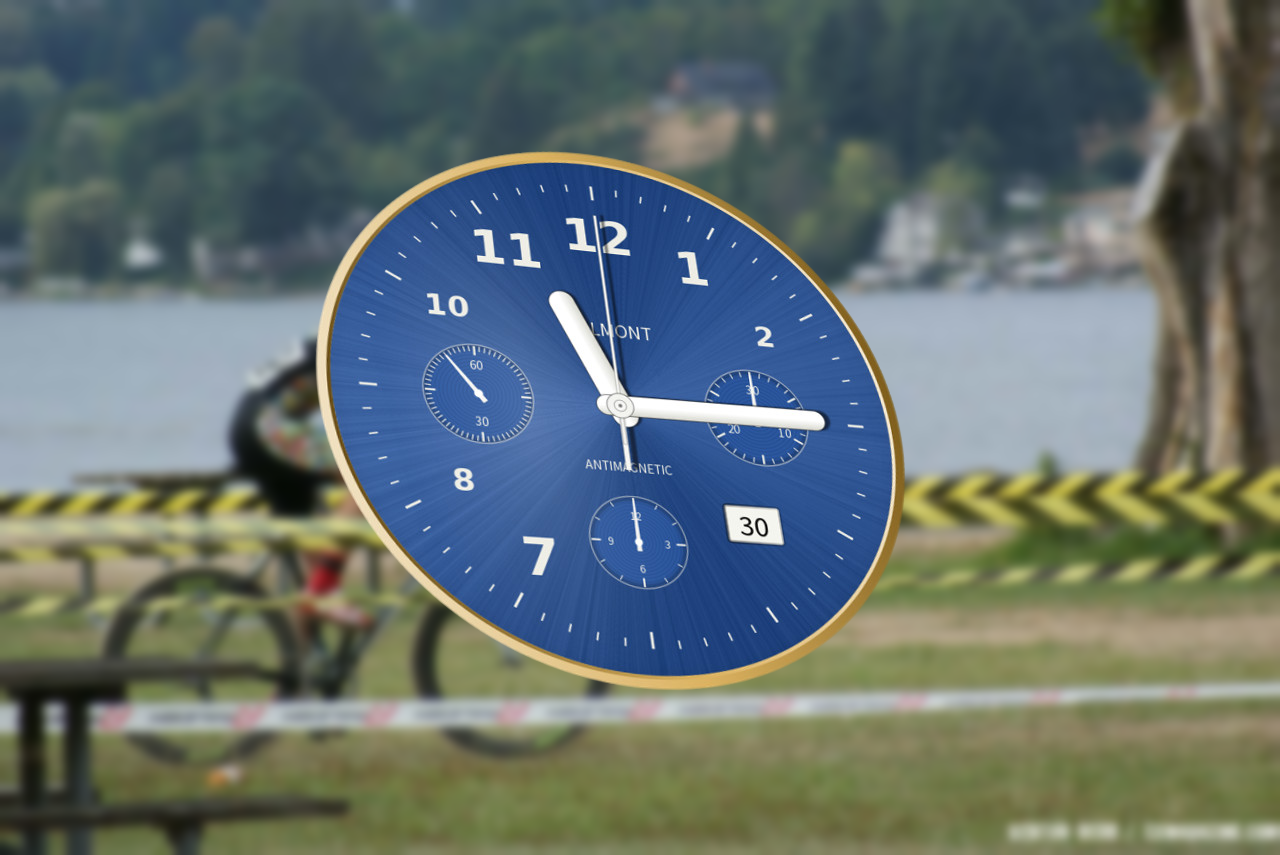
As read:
11:14:54
